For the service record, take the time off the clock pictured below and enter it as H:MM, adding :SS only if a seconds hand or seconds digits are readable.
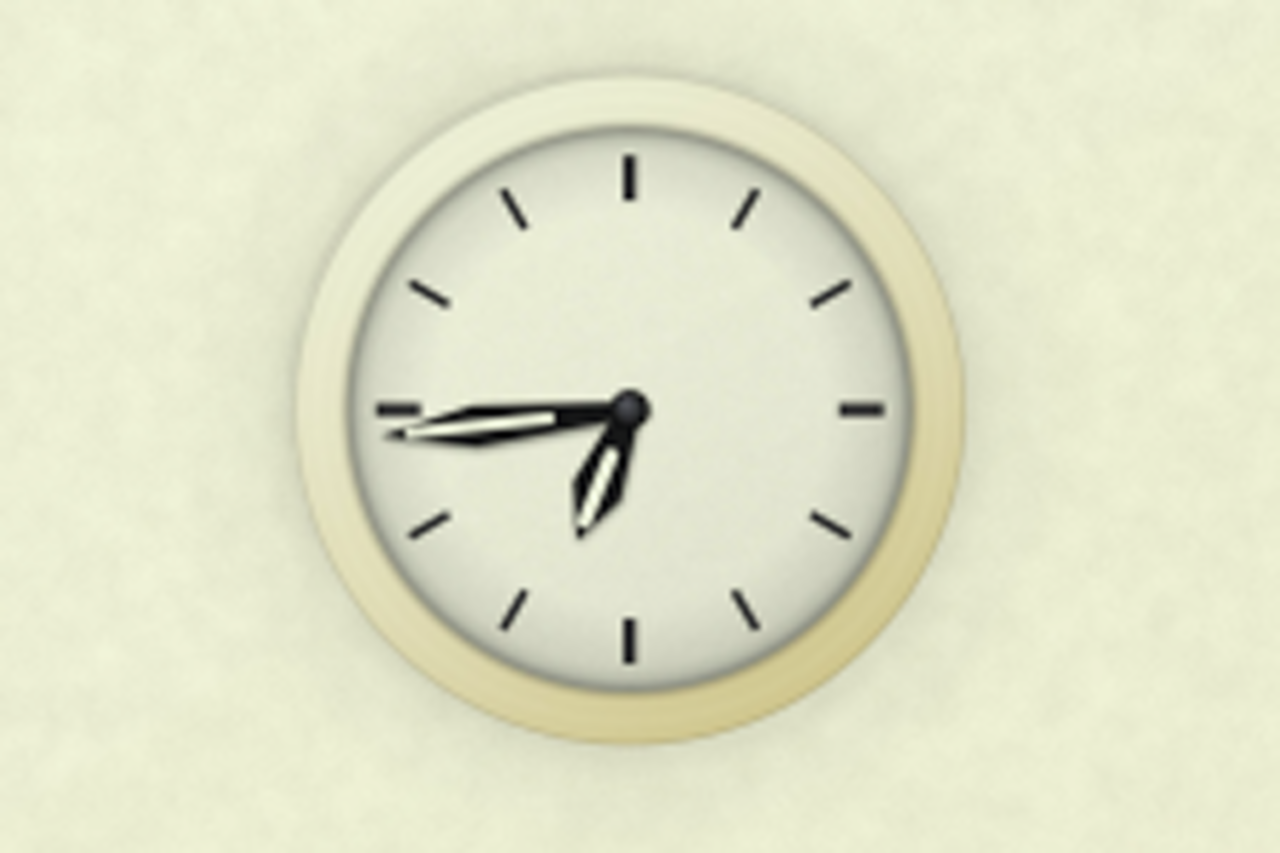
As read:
6:44
